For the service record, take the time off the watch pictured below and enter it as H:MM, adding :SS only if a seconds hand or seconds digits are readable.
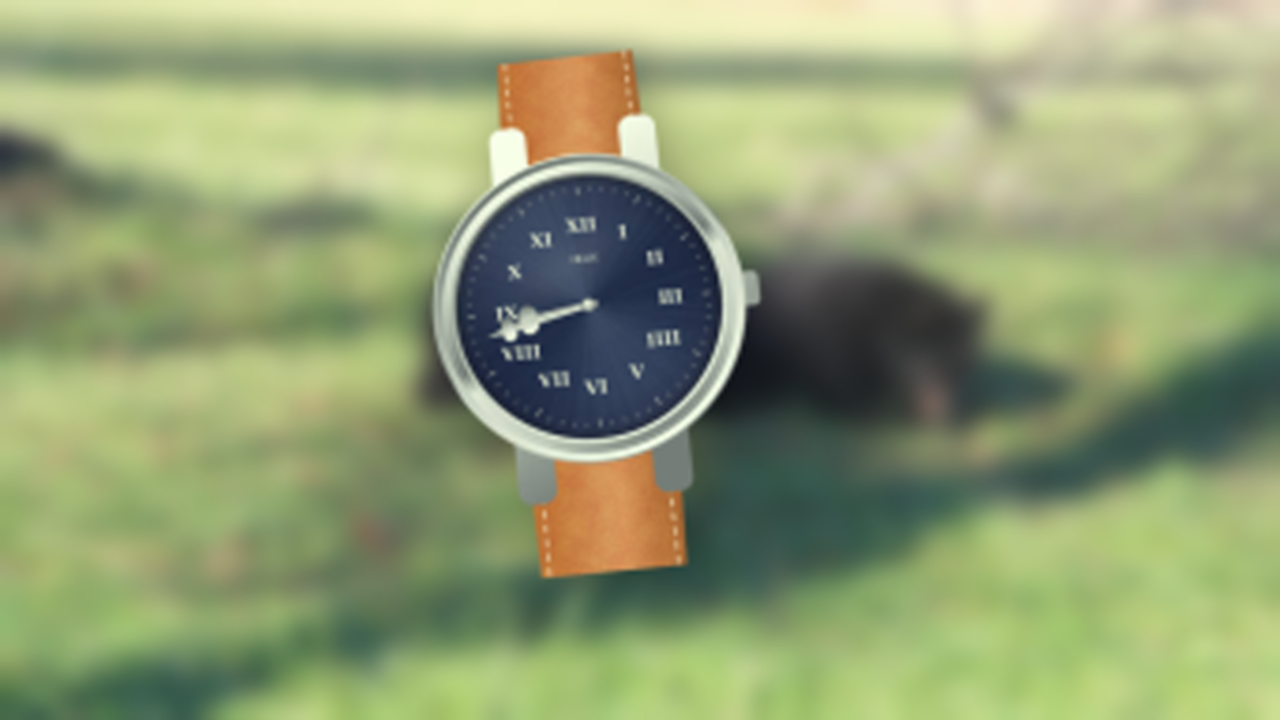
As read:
8:43
